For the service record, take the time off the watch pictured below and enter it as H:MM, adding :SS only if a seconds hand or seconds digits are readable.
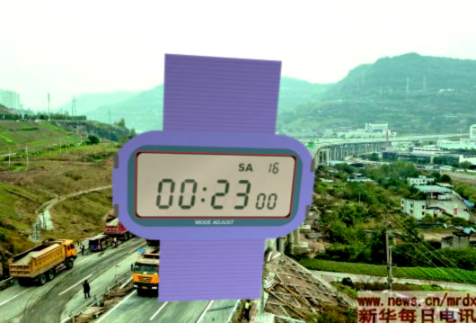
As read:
0:23:00
